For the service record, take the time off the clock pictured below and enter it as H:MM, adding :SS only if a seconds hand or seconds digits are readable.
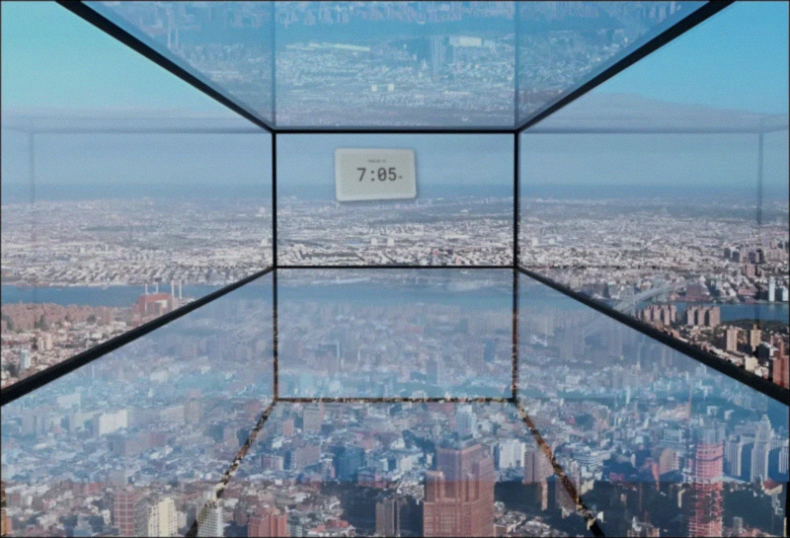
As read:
7:05
